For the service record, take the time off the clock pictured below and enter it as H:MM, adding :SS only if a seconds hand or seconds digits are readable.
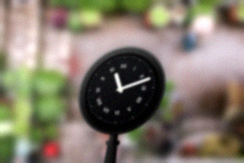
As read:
11:12
